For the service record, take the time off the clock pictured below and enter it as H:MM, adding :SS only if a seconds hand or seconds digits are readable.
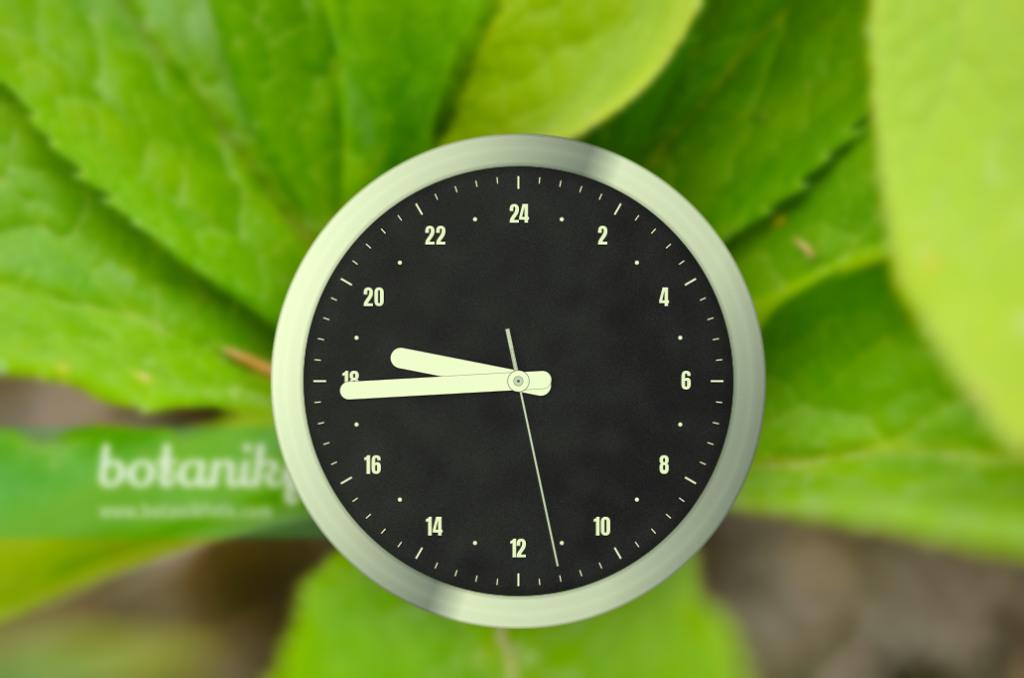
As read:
18:44:28
